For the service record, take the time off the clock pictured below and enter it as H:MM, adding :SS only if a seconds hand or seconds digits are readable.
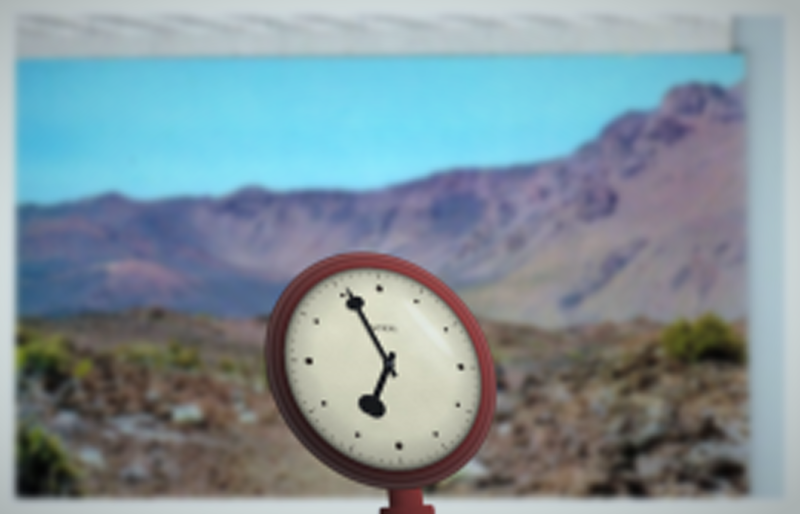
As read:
6:56
